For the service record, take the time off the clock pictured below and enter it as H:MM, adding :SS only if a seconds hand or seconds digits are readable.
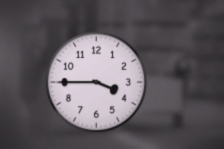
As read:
3:45
